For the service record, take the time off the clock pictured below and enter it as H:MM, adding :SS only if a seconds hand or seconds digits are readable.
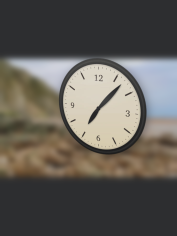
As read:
7:07
